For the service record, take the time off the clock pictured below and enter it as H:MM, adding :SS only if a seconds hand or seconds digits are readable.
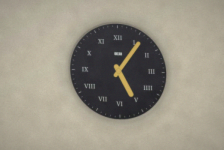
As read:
5:06
